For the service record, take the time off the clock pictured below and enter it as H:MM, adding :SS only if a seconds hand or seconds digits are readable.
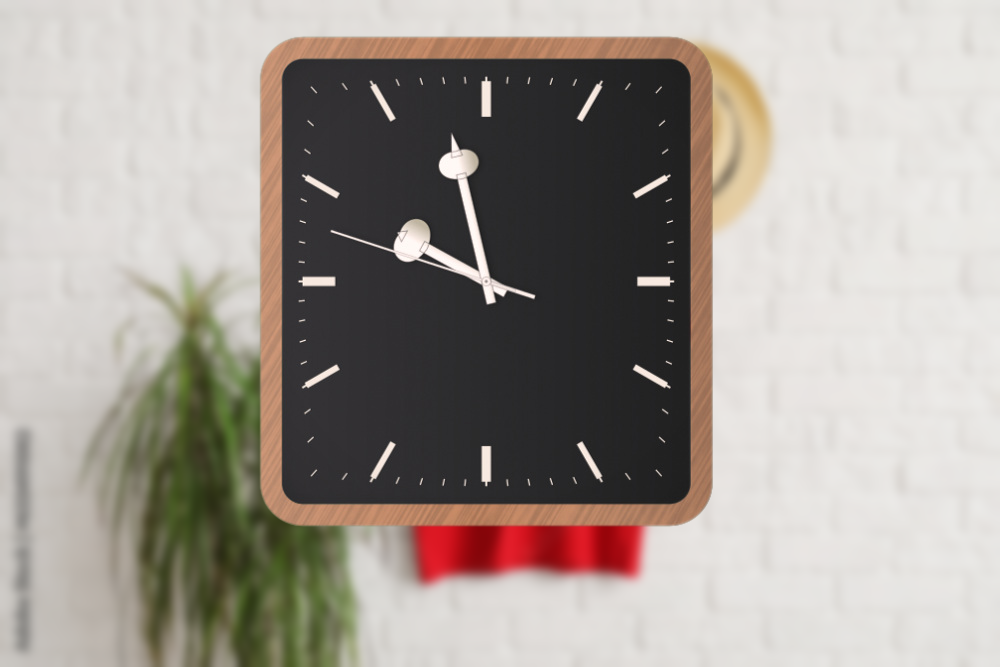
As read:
9:57:48
